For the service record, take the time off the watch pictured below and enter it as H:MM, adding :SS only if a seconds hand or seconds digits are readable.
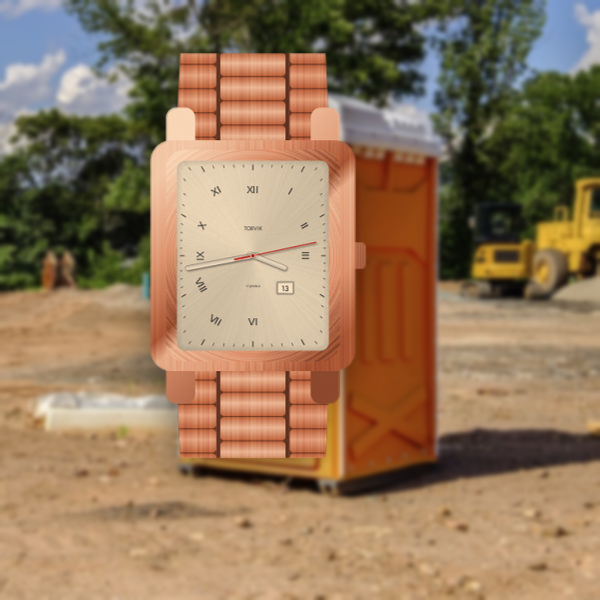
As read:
3:43:13
